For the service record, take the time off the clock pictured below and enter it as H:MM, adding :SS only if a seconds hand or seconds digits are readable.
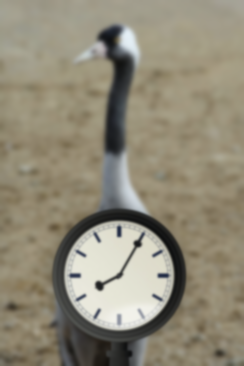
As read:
8:05
